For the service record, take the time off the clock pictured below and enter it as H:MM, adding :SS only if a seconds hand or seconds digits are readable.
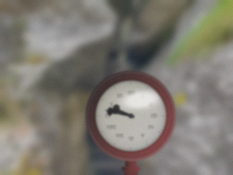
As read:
9:47
